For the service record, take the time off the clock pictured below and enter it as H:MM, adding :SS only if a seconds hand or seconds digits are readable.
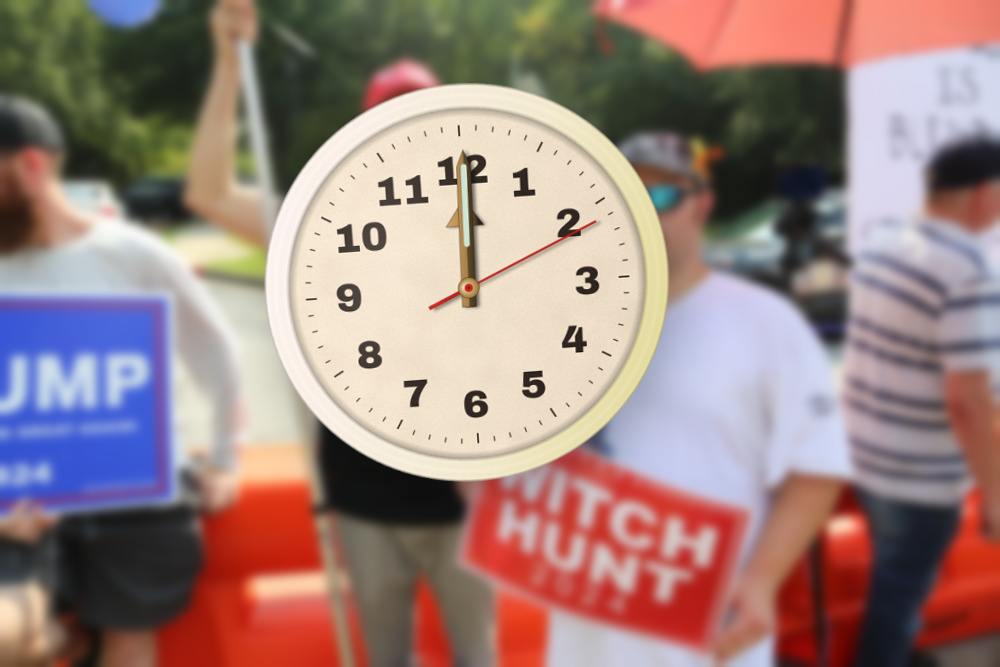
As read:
12:00:11
